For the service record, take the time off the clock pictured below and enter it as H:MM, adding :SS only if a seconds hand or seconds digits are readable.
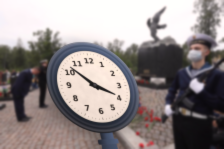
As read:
3:52
